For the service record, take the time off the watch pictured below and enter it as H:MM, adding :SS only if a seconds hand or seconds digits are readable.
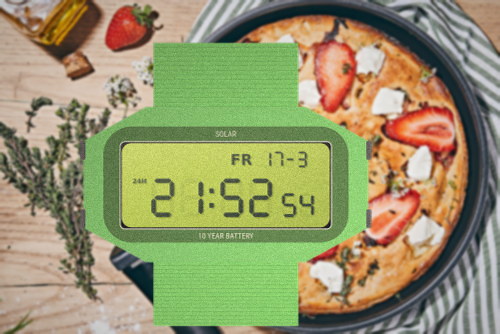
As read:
21:52:54
